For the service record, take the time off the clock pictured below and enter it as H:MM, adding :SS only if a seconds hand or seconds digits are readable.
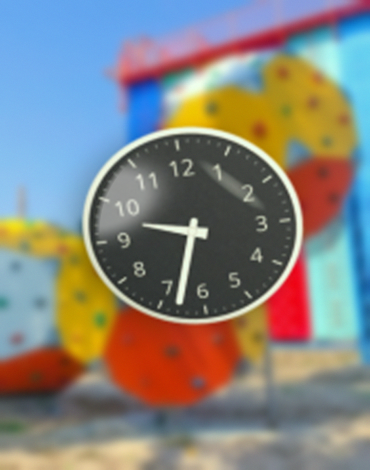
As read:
9:33
